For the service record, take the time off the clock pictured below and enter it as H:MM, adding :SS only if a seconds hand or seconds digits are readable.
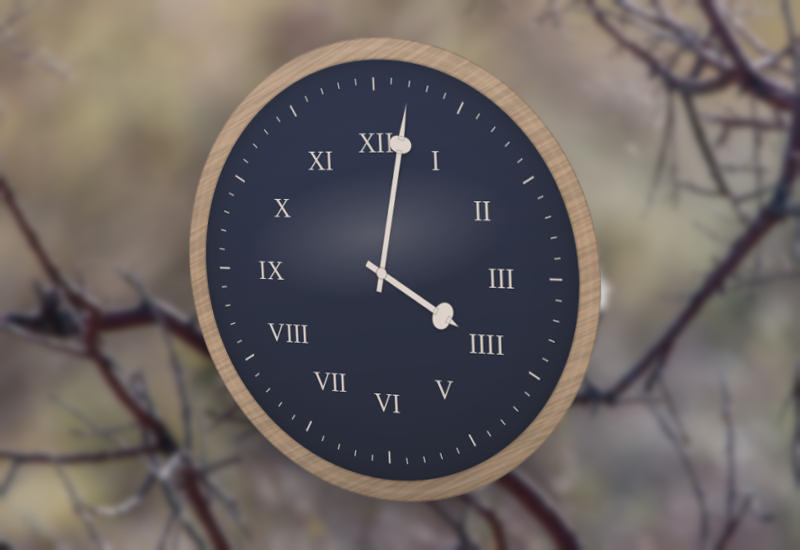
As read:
4:02
